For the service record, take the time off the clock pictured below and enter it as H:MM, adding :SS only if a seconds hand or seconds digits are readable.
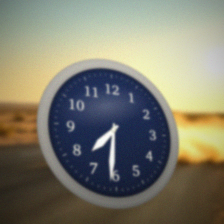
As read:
7:31
